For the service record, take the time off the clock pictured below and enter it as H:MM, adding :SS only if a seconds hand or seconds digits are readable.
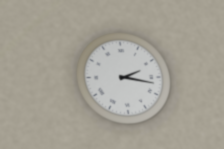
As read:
2:17
